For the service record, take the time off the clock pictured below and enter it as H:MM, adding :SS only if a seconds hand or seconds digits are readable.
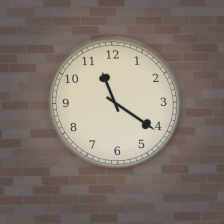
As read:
11:21
